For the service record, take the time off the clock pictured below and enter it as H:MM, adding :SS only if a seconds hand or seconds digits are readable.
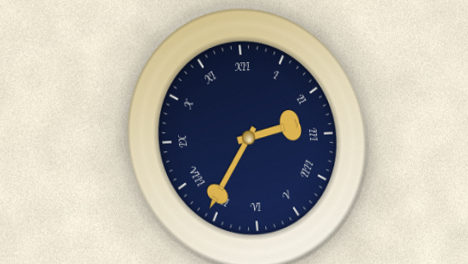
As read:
2:36
